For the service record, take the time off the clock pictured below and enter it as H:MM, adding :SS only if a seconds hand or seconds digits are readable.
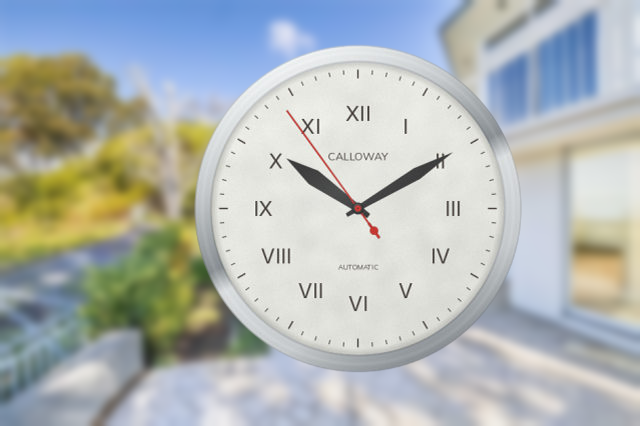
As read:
10:09:54
